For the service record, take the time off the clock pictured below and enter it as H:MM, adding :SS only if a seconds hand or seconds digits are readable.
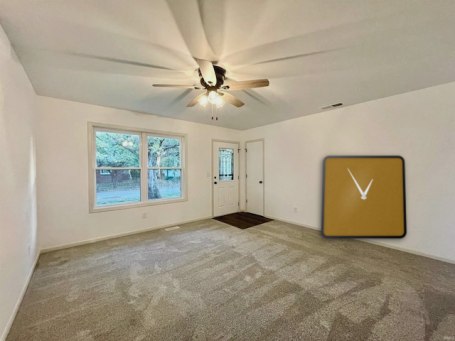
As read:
12:55
